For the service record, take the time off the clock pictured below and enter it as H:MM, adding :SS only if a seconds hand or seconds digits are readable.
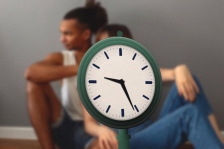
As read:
9:26
